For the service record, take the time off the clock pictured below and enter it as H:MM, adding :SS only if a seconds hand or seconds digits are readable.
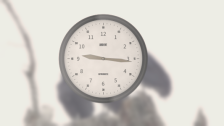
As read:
9:16
